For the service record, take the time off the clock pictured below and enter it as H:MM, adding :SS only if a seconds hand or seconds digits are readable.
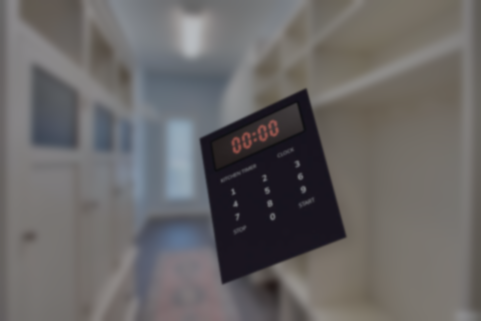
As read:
0:00
